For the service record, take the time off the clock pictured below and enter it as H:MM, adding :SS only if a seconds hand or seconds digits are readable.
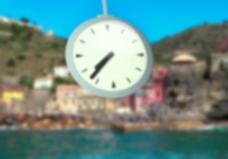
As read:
7:37
